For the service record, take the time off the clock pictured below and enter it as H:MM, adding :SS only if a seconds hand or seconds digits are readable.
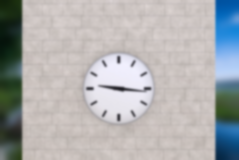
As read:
9:16
